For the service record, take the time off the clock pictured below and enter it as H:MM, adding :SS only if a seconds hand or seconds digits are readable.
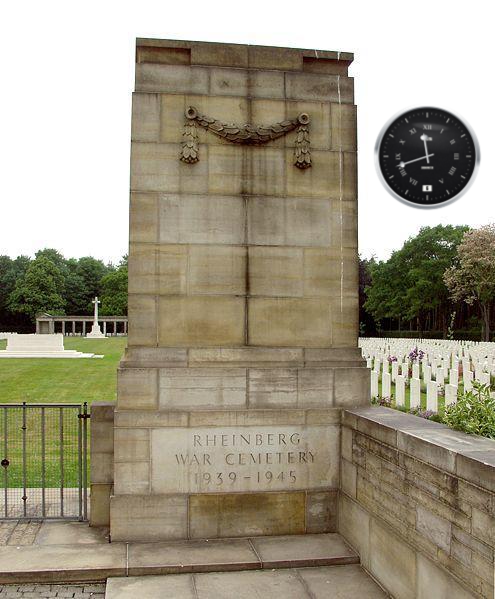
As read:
11:42
